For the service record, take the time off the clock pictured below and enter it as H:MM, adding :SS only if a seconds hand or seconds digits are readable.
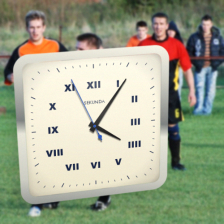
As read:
4:05:56
